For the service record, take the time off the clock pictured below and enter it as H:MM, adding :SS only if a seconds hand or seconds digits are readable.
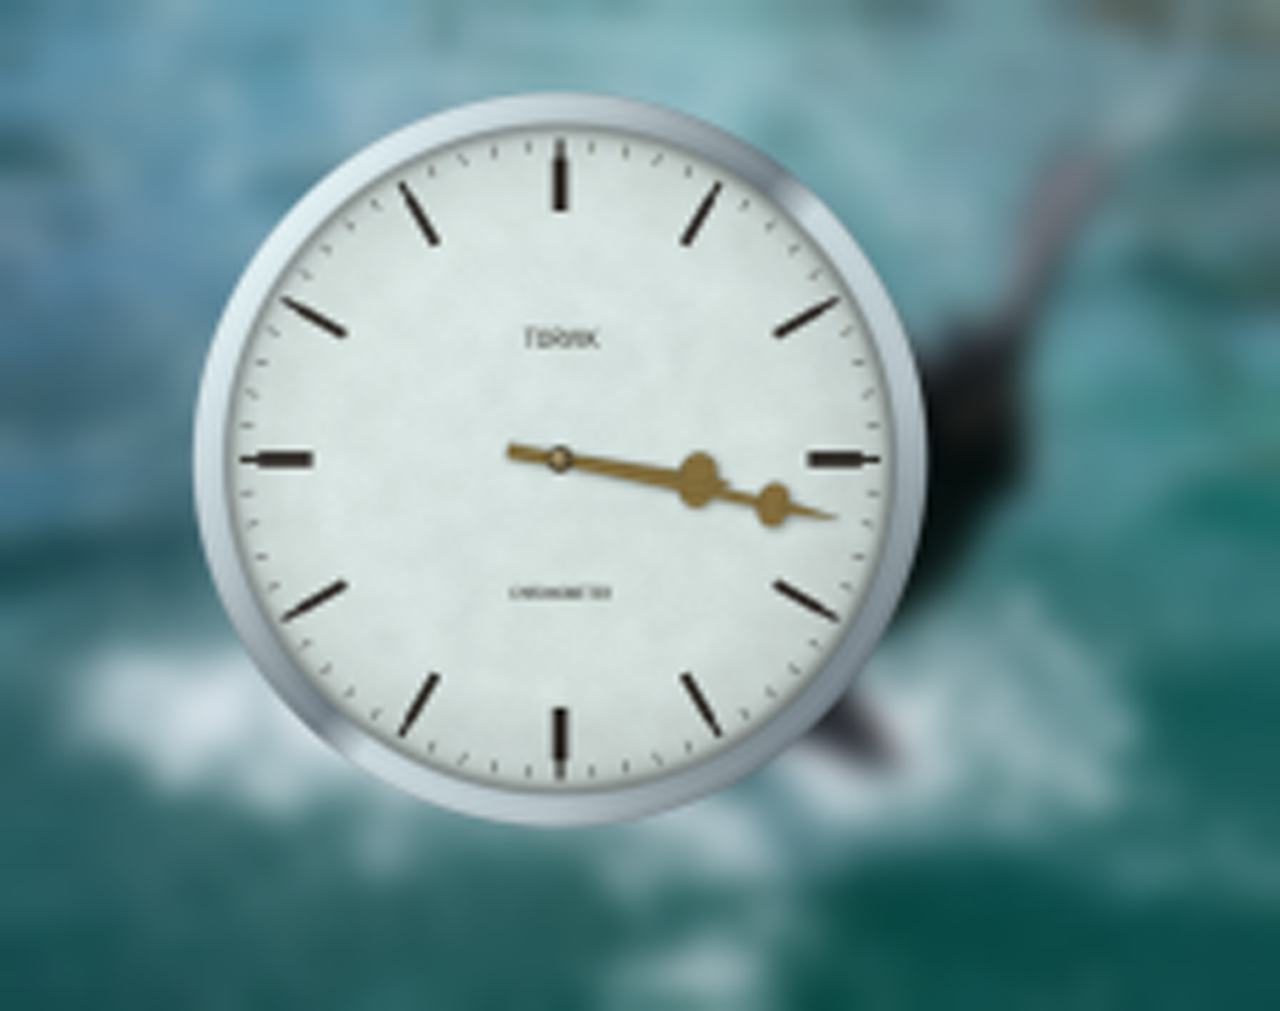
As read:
3:17
